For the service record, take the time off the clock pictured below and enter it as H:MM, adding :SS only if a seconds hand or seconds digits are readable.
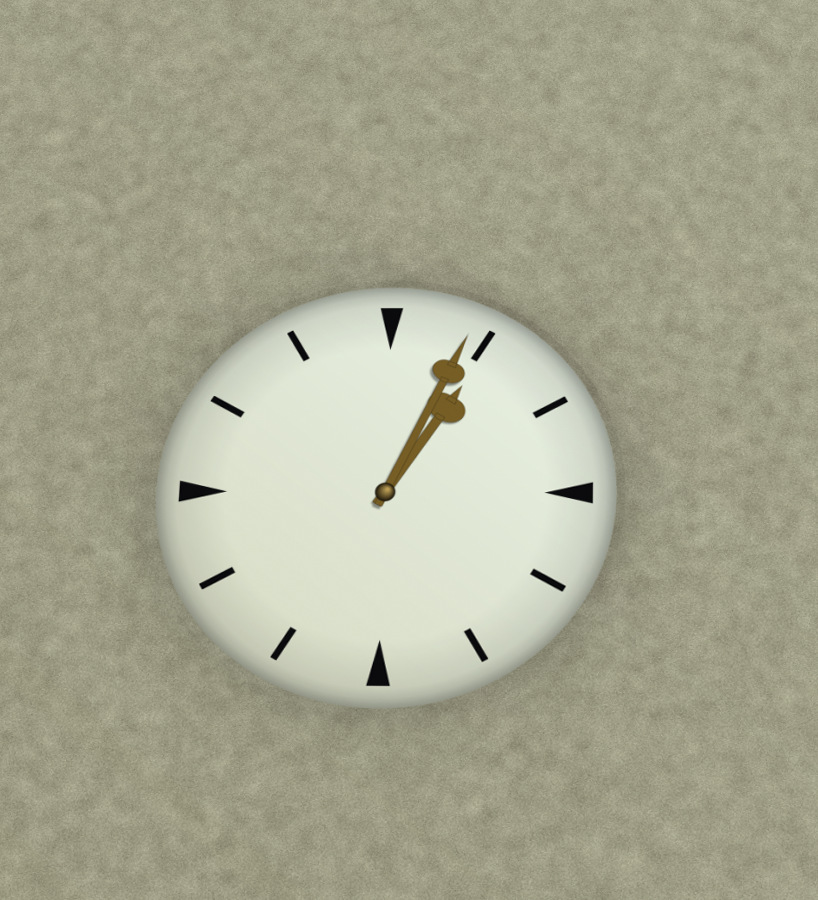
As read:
1:04
